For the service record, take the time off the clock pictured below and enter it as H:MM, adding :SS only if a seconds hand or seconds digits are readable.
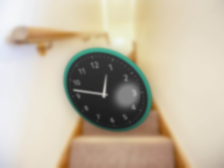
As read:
12:47
